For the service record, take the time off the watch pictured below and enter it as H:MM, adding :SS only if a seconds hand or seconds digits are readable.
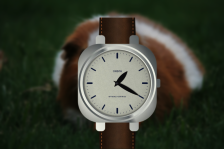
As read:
1:20
